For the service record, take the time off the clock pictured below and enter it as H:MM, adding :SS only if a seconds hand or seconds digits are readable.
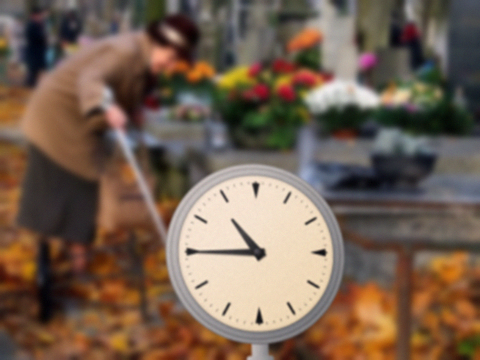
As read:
10:45
